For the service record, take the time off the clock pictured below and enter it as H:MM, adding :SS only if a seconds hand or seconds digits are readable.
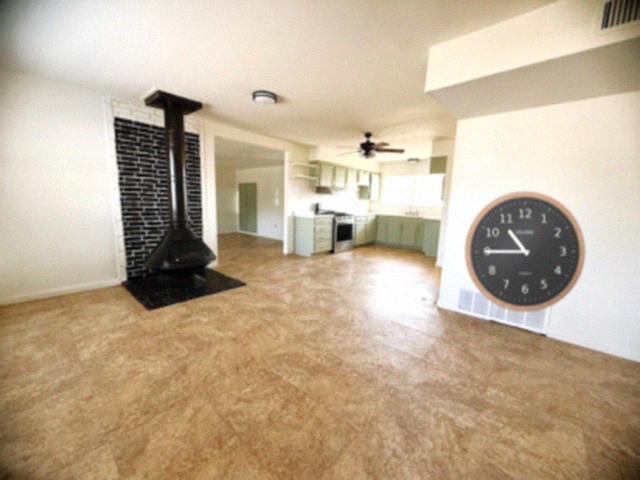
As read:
10:45
